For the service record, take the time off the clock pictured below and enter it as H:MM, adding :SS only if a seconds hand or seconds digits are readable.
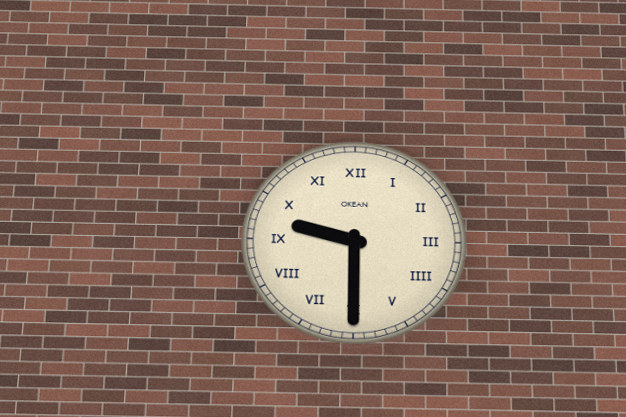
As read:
9:30
